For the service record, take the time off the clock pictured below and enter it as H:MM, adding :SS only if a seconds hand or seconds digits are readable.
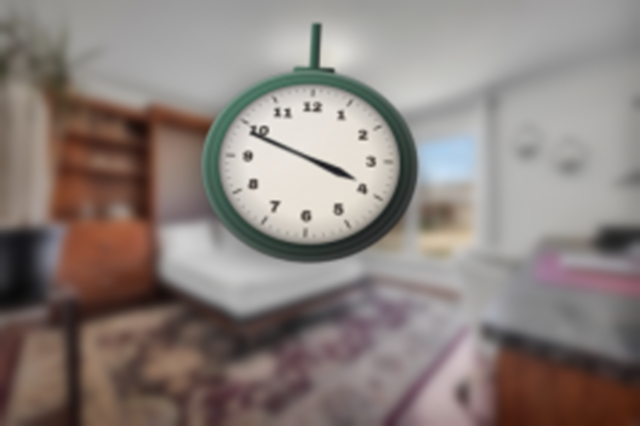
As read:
3:49
